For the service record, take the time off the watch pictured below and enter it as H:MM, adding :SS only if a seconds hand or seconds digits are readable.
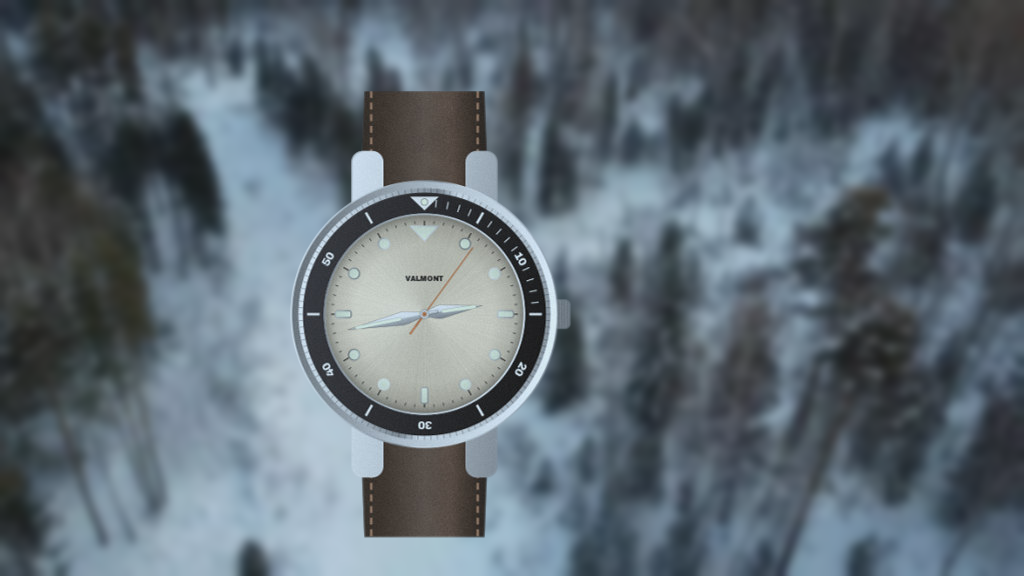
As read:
2:43:06
